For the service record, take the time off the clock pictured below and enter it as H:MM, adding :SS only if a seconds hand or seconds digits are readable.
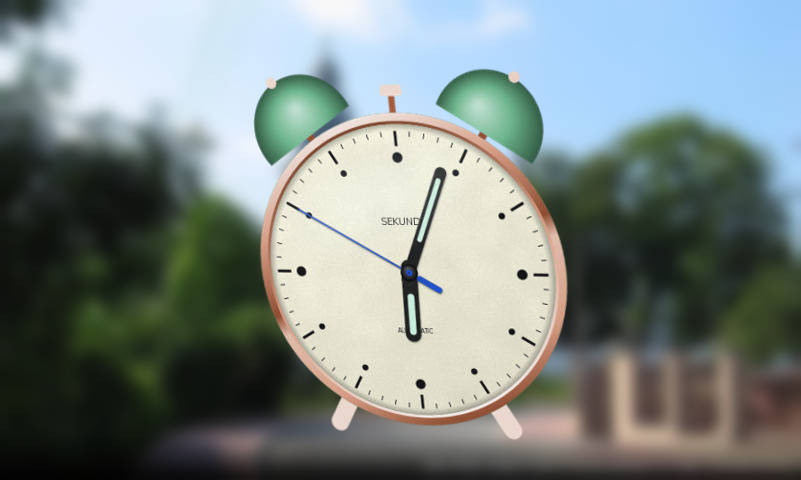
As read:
6:03:50
